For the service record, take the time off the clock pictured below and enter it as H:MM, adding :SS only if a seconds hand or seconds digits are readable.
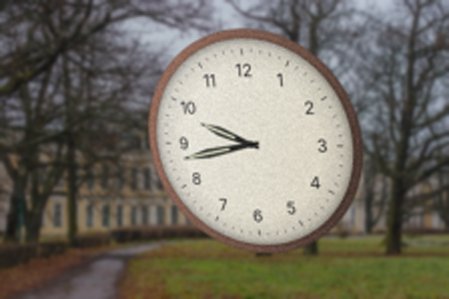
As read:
9:43
